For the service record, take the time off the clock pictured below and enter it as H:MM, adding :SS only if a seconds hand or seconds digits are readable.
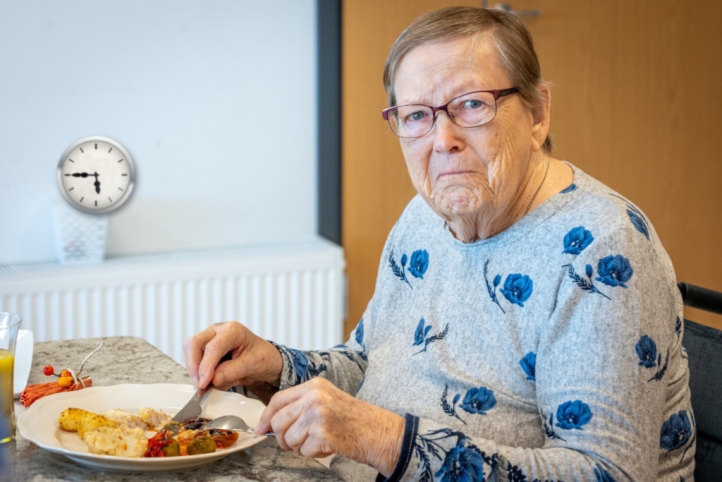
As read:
5:45
